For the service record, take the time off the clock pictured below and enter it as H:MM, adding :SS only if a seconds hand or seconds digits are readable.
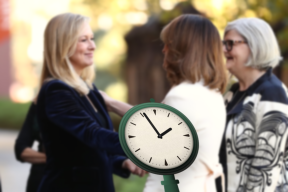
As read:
1:56
